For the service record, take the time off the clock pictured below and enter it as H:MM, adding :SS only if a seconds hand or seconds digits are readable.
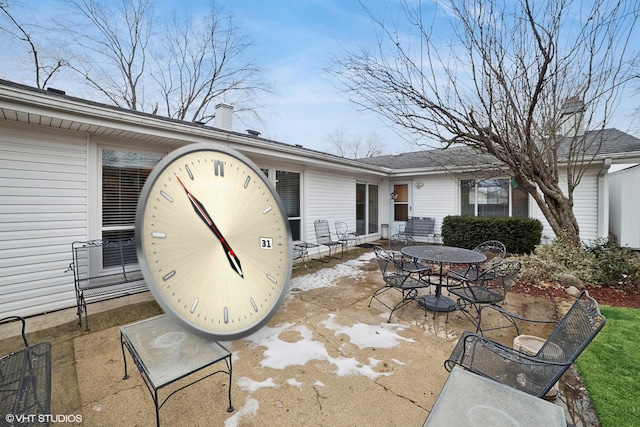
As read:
4:52:53
